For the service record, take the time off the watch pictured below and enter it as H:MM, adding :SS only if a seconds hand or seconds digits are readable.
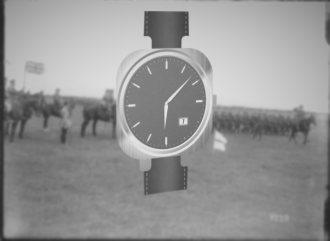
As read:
6:08
